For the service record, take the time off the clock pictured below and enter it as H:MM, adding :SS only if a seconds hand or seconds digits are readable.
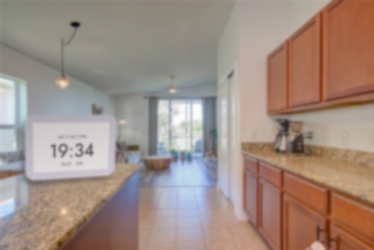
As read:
19:34
